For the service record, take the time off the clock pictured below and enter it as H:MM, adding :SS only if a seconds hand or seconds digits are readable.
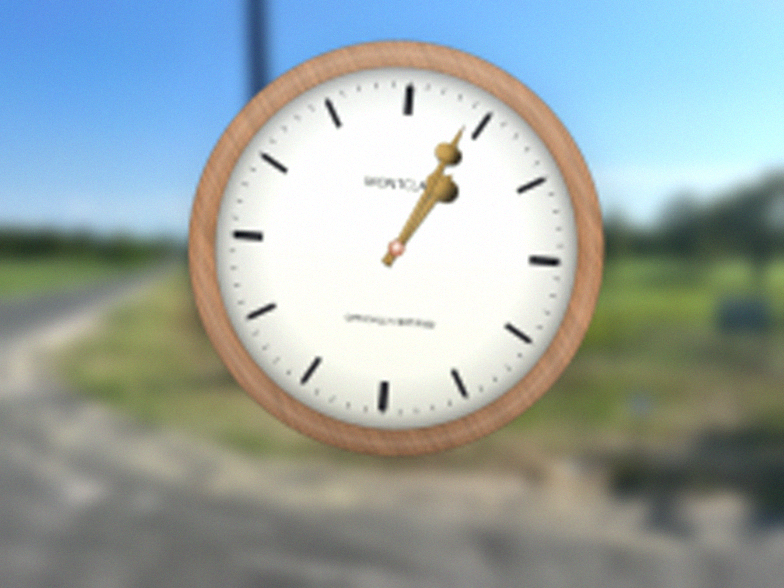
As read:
1:04
